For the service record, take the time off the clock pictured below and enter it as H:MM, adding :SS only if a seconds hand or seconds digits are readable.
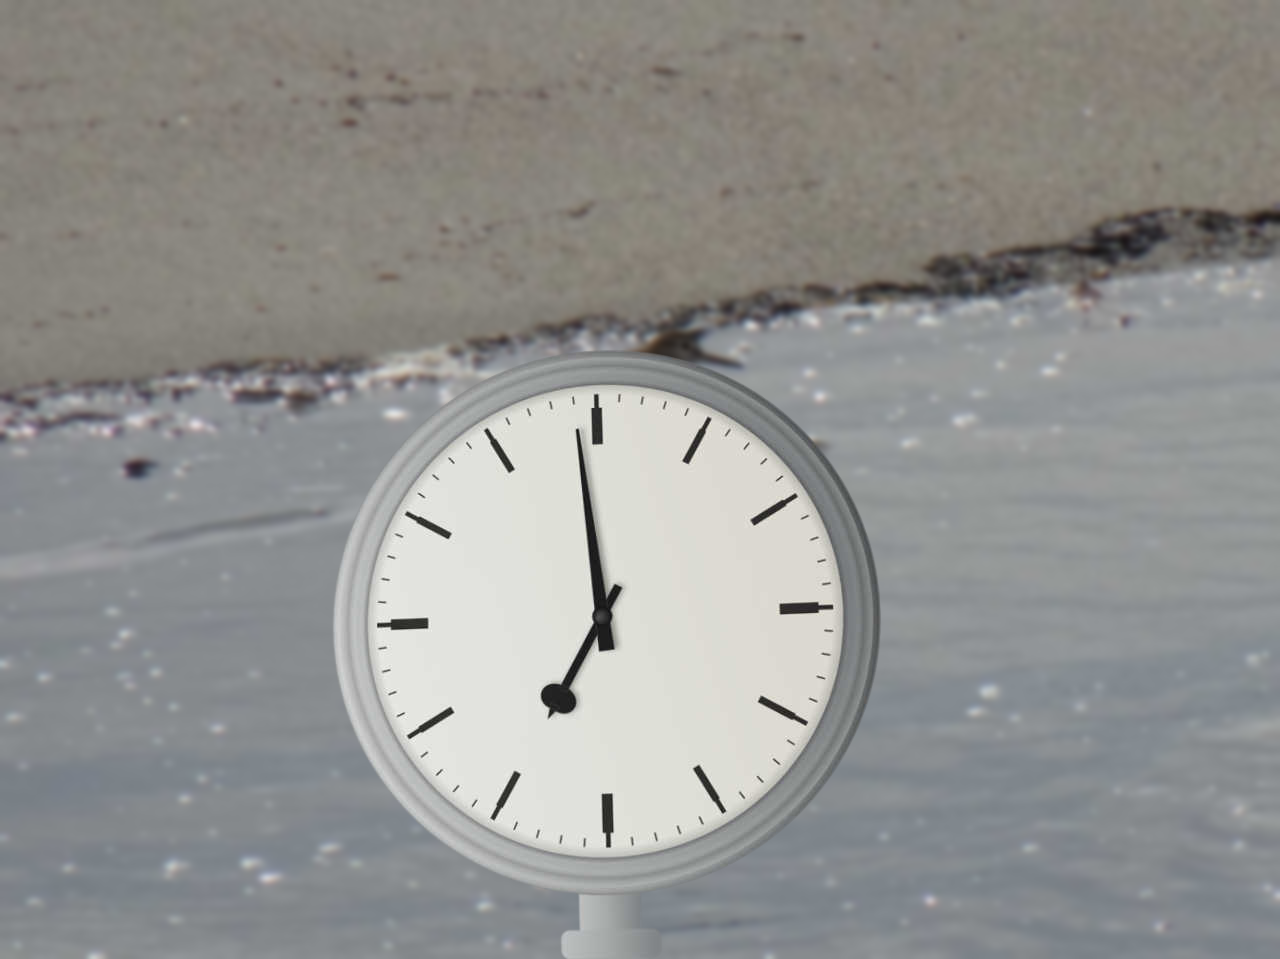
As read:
6:59
